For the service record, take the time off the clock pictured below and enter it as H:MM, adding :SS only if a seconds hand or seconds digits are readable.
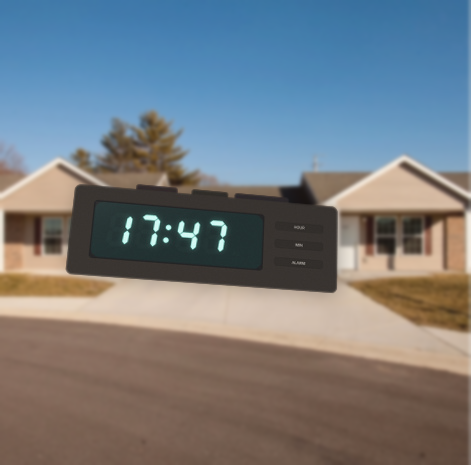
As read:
17:47
